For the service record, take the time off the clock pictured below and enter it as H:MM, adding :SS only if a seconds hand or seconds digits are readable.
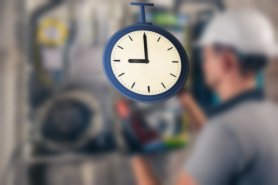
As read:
9:00
